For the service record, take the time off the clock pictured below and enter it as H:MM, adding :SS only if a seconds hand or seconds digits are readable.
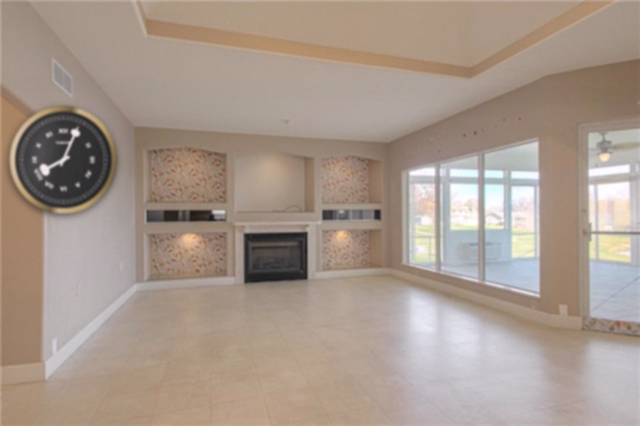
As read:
8:04
